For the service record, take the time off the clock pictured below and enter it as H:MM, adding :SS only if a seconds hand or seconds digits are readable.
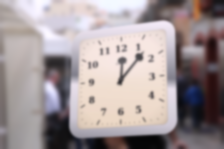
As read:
12:07
